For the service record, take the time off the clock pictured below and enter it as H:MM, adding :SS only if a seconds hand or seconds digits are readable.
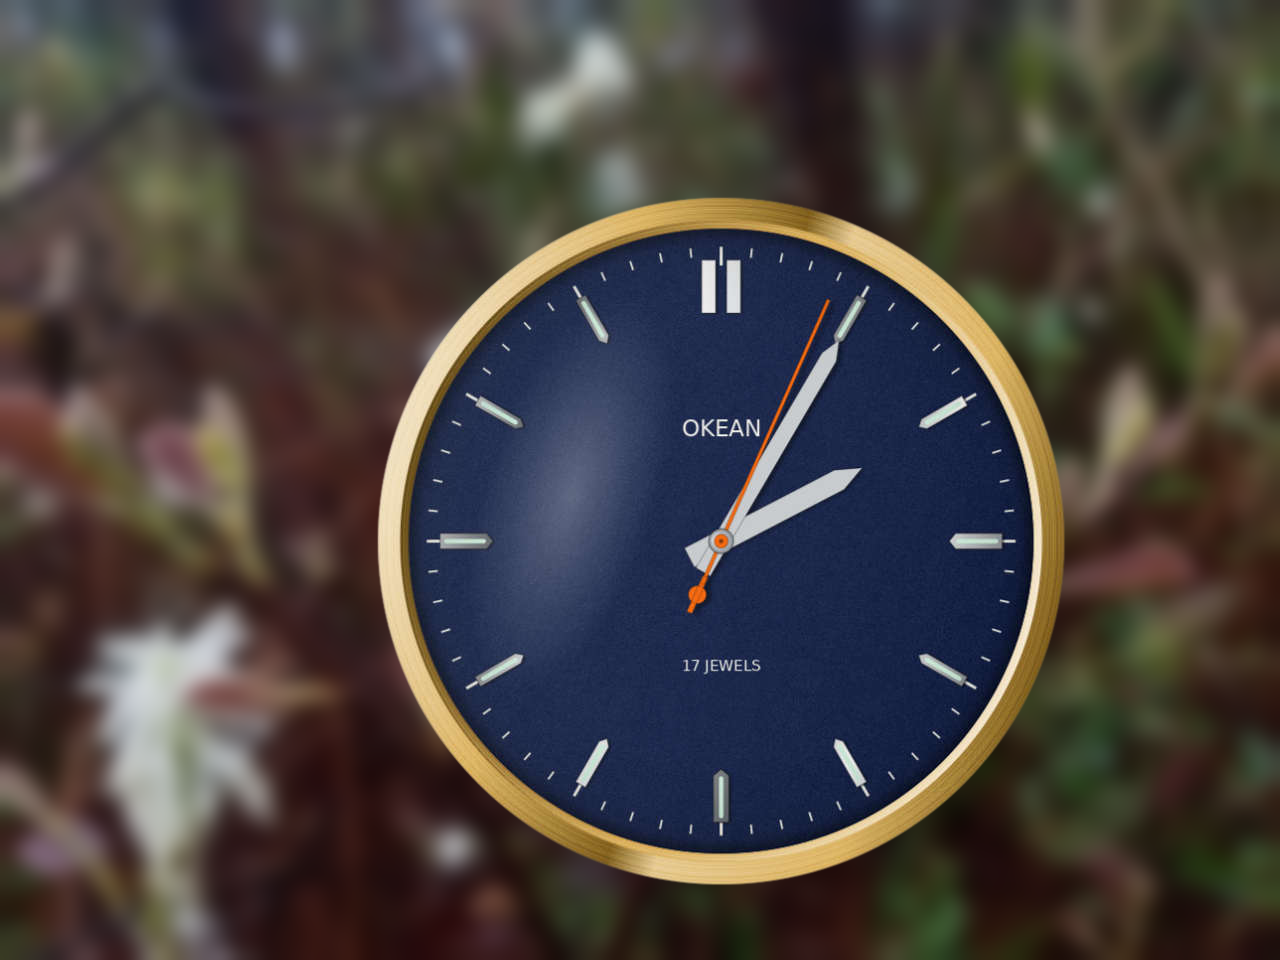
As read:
2:05:04
